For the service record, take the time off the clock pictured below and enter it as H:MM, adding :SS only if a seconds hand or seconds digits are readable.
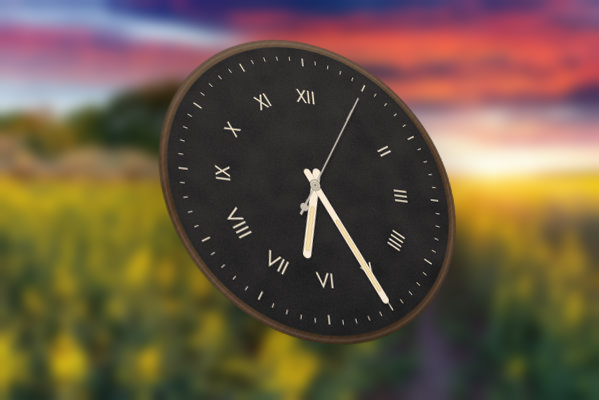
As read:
6:25:05
